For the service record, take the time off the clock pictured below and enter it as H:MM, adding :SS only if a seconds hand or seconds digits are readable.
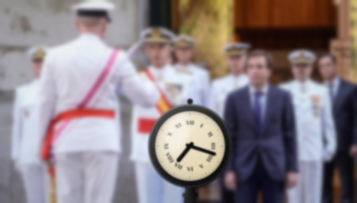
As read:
7:18
